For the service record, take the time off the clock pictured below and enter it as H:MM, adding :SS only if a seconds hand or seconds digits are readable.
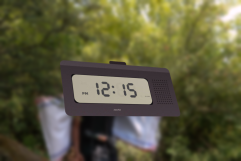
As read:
12:15
